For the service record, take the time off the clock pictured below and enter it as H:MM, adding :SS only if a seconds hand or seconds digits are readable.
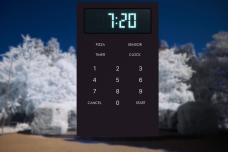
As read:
7:20
